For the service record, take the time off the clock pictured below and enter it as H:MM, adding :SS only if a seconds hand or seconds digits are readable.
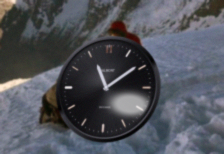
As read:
11:09
